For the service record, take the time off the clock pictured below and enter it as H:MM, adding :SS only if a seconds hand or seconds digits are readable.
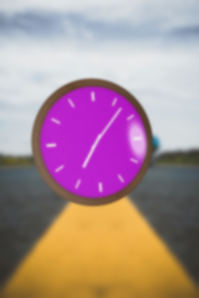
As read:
7:07
